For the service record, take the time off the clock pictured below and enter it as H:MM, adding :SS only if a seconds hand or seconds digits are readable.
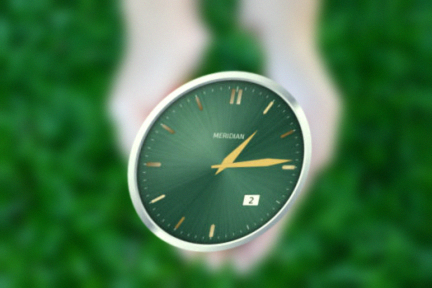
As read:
1:14
